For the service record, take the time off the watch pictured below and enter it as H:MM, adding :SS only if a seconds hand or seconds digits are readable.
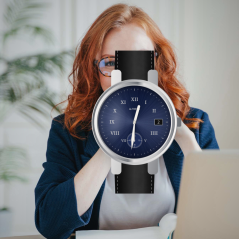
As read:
12:31
